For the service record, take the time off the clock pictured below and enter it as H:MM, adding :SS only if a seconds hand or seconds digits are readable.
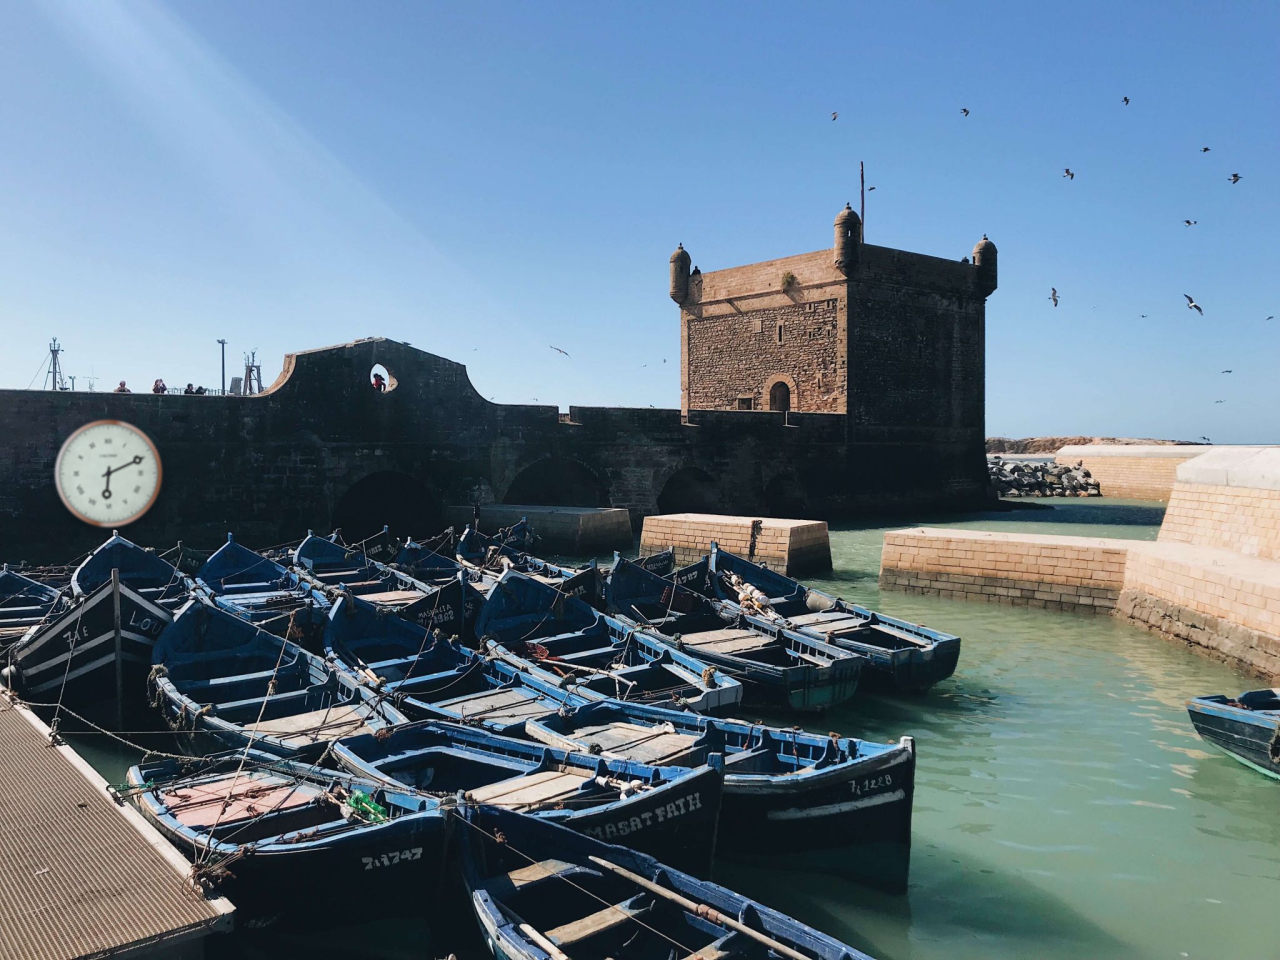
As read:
6:11
